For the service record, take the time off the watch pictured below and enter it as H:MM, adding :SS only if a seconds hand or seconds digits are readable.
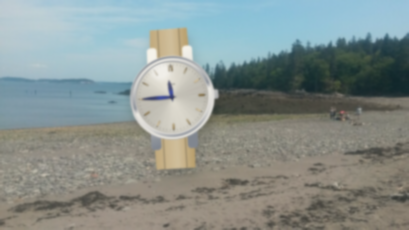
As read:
11:45
